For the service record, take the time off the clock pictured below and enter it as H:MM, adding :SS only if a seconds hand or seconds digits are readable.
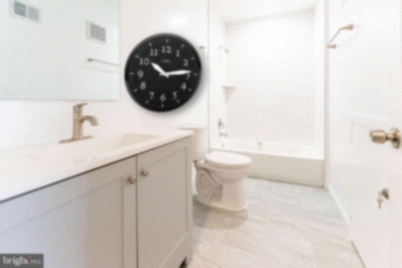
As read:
10:14
